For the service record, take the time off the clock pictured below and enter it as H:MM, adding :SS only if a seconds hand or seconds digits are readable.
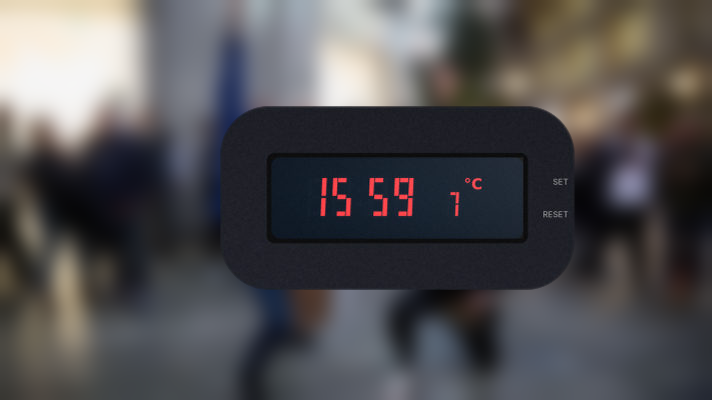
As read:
15:59
